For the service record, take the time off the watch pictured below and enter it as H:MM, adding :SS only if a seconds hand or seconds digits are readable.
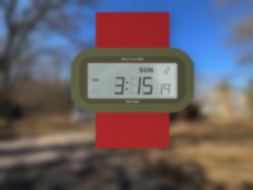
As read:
3:15:19
